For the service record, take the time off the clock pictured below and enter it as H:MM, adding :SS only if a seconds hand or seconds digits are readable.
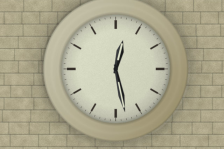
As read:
12:28
